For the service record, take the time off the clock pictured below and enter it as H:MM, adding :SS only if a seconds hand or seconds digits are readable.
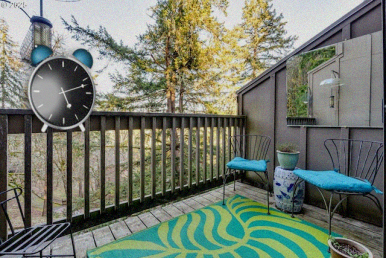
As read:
5:12
